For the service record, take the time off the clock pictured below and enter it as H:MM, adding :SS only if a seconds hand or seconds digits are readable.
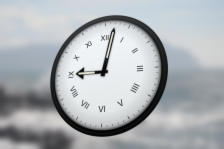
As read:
9:02
